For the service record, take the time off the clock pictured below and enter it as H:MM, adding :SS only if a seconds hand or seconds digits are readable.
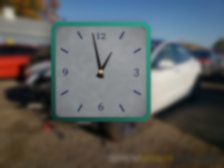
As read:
12:58
